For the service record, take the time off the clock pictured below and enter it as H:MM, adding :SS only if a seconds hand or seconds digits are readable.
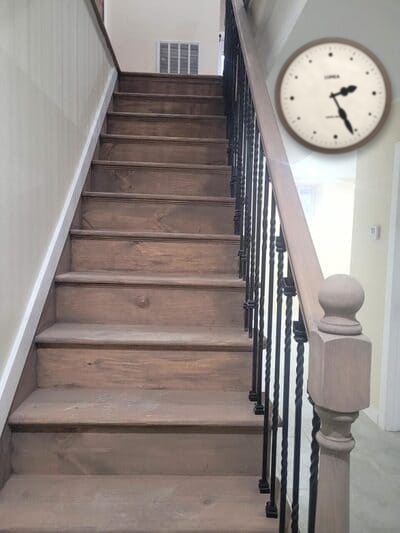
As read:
2:26
